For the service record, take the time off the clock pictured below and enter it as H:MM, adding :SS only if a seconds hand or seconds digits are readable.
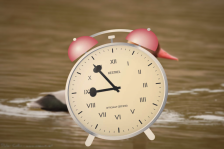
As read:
8:54
